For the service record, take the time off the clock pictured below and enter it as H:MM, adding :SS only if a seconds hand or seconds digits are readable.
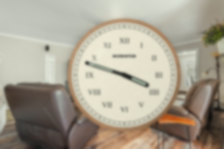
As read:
3:48
